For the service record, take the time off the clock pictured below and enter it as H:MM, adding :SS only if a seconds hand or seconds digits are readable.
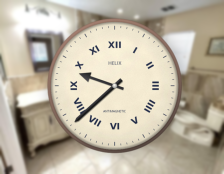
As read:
9:38
